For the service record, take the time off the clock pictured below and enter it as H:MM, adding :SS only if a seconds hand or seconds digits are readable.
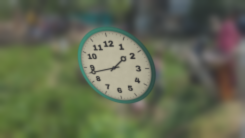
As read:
1:43
